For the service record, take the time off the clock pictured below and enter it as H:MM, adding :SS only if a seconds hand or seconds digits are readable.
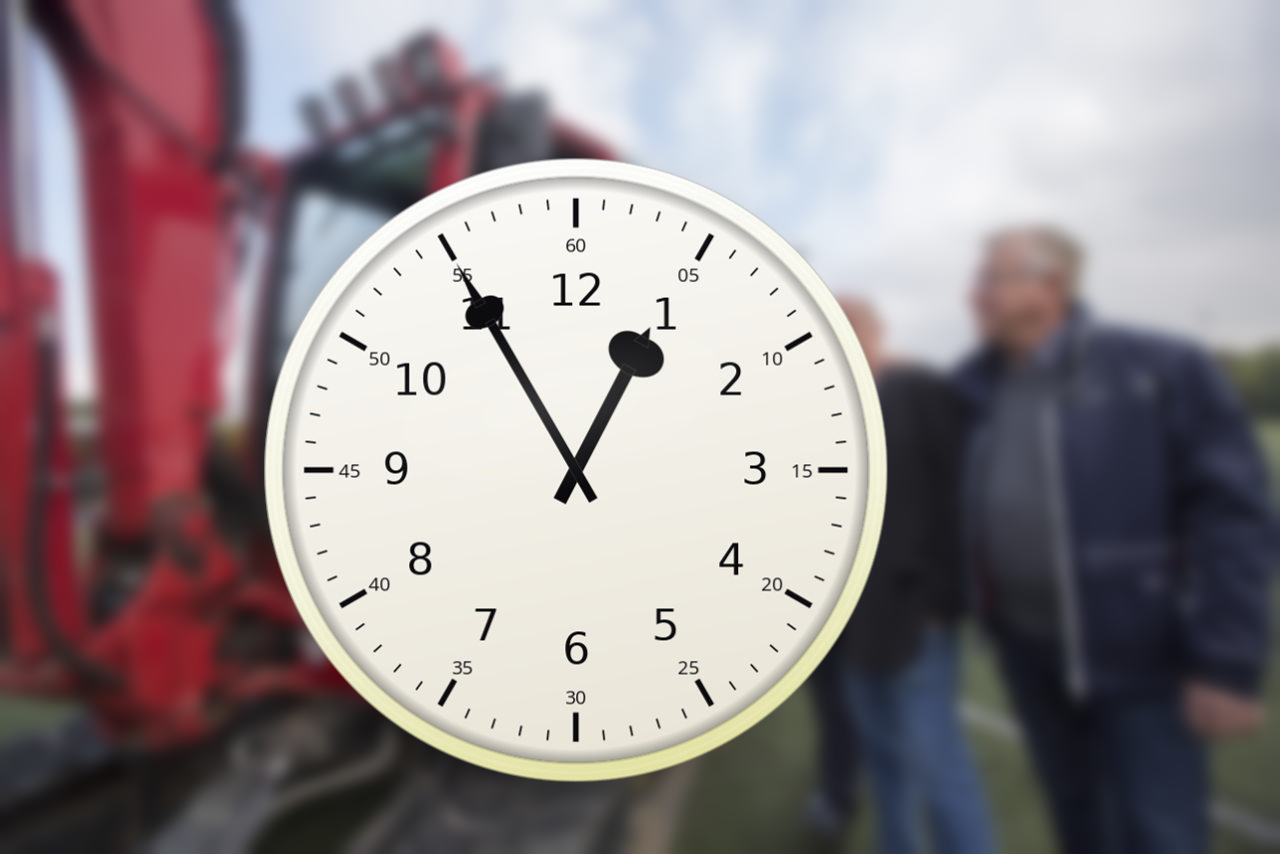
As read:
12:55
